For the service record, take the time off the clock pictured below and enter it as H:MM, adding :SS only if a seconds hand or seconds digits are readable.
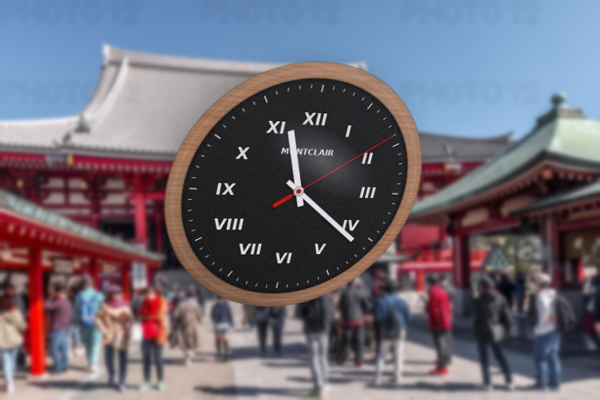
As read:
11:21:09
